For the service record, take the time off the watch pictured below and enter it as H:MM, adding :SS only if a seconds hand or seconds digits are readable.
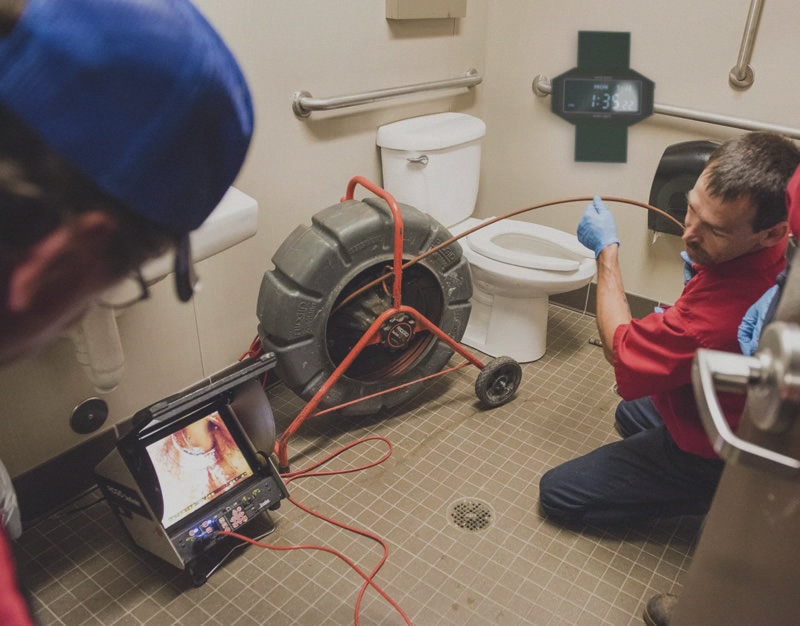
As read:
1:35
